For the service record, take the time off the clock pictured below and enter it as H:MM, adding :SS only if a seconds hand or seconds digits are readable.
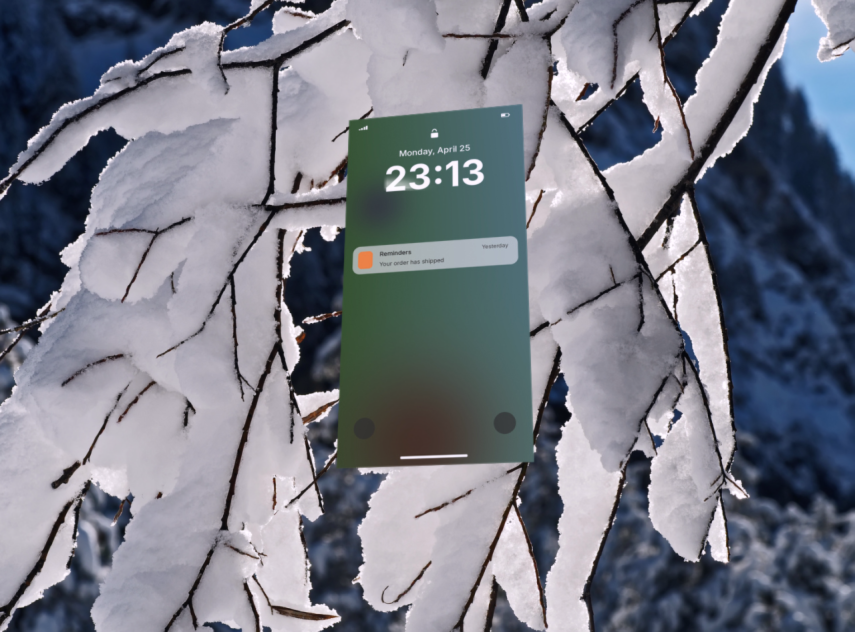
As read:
23:13
